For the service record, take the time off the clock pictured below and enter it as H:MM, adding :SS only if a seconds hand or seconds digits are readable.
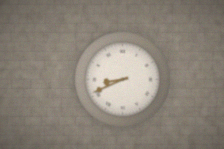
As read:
8:41
